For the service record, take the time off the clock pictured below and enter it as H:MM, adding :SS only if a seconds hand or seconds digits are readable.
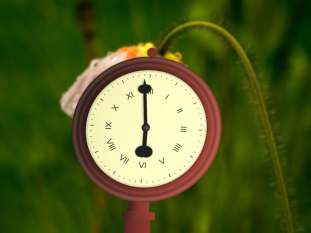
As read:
5:59
